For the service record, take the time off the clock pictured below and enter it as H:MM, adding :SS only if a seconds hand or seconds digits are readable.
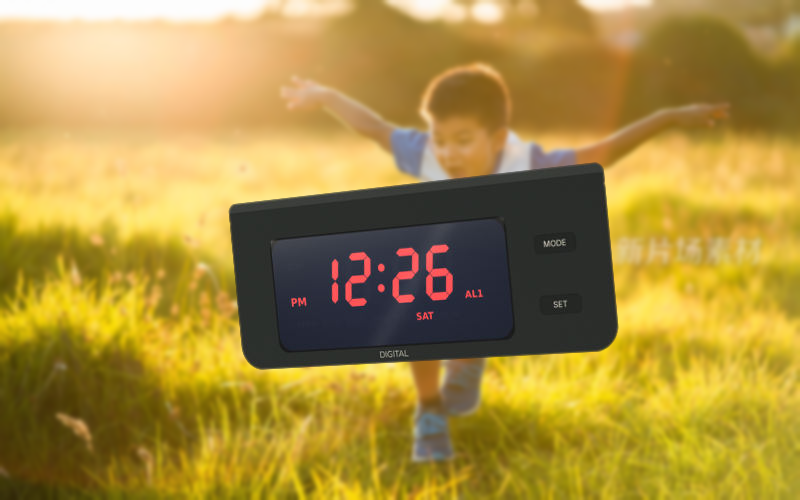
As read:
12:26
